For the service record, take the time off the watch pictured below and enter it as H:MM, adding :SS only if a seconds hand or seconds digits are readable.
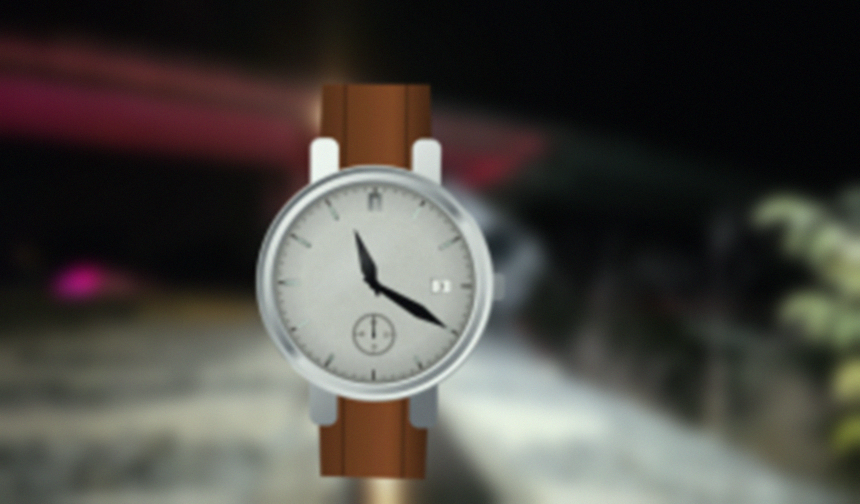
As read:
11:20
